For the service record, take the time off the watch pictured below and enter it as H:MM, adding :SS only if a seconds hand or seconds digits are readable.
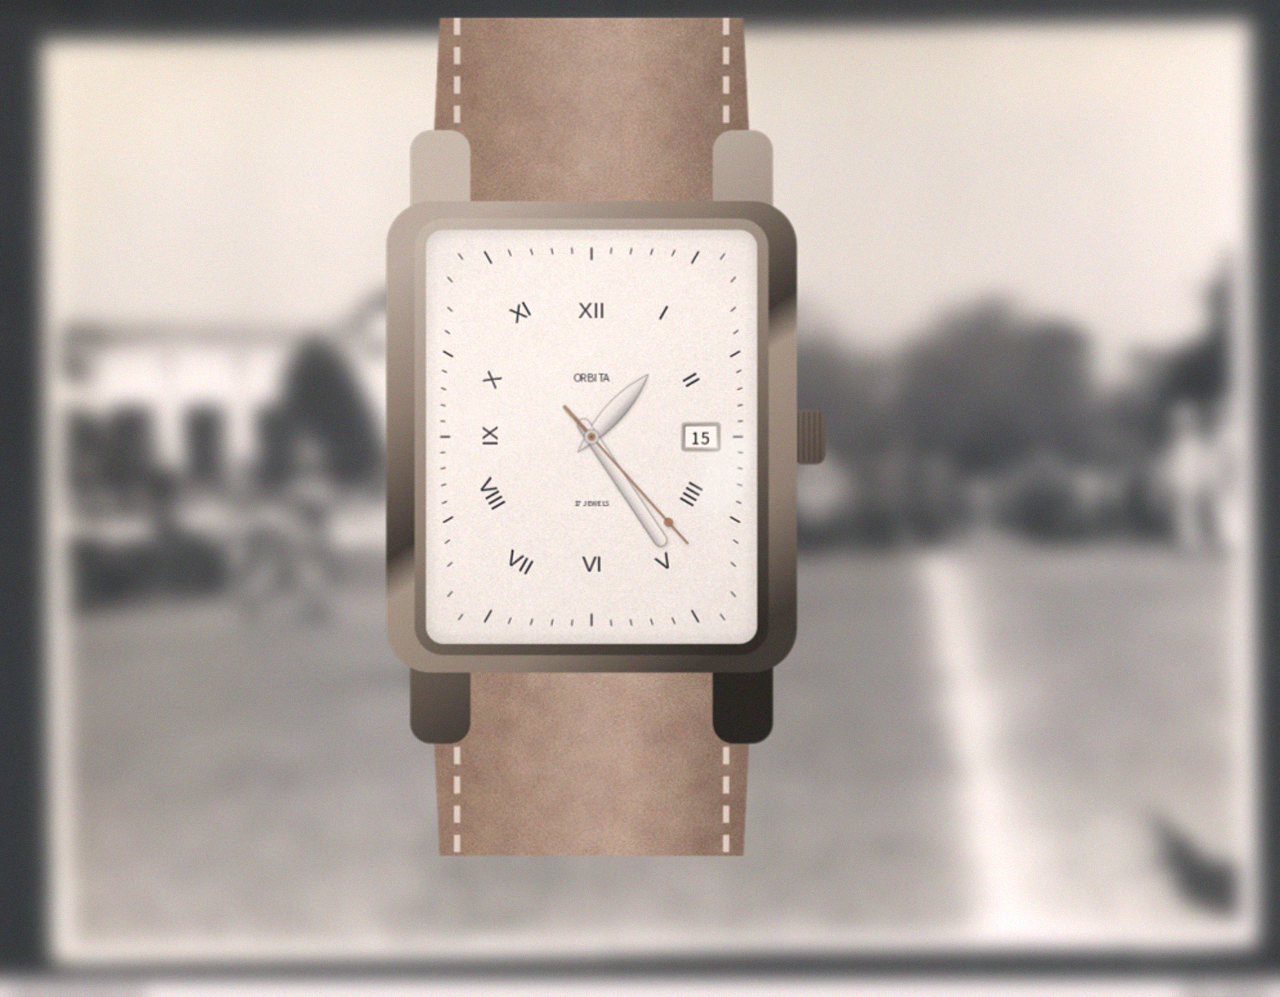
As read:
1:24:23
